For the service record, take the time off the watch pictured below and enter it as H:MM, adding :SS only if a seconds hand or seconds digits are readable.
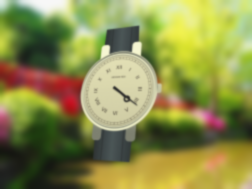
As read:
4:21
